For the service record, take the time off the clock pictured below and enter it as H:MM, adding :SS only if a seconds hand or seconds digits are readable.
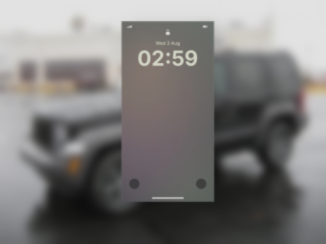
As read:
2:59
